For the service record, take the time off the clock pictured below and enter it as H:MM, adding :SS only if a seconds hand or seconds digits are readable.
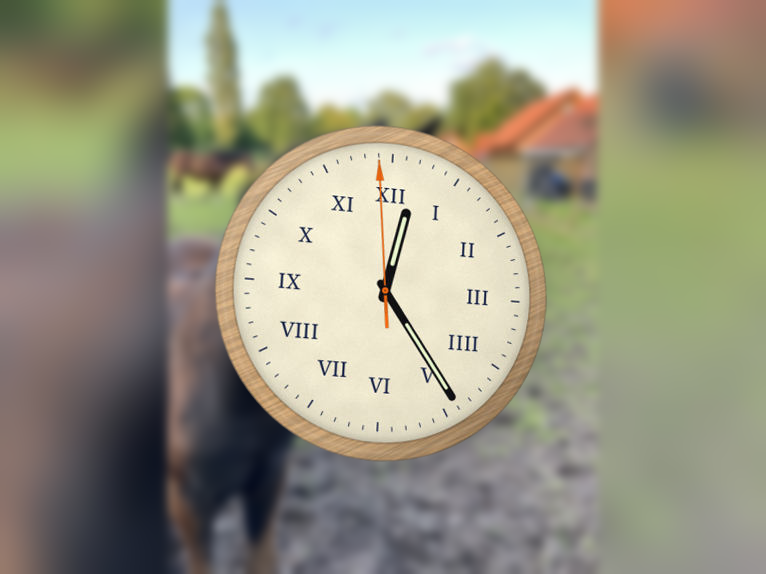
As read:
12:23:59
